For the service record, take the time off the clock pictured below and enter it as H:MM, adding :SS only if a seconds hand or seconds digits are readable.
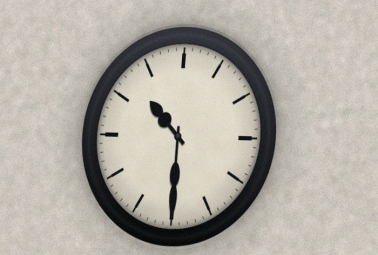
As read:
10:30
